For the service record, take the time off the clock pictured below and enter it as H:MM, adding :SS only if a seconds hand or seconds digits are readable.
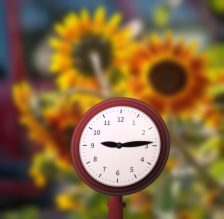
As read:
9:14
